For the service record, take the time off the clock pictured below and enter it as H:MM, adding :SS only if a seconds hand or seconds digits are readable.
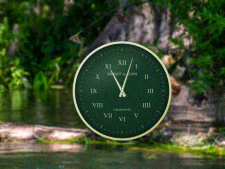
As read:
11:03
